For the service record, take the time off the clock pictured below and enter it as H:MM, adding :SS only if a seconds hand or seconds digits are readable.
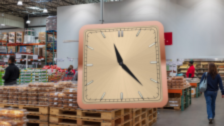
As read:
11:23
